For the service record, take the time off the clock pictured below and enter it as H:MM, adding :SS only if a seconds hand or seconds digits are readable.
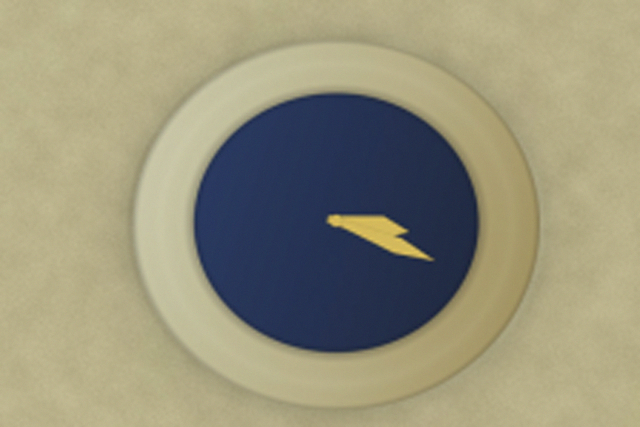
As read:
3:19
